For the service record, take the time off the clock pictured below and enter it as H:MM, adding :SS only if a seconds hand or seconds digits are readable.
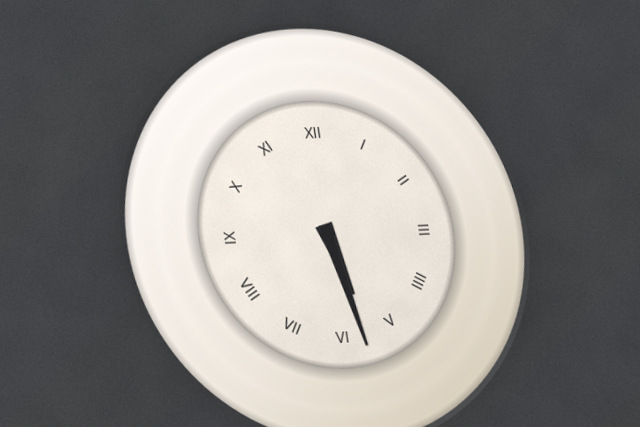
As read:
5:28
